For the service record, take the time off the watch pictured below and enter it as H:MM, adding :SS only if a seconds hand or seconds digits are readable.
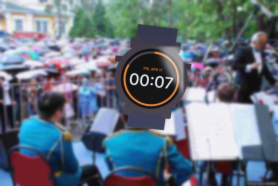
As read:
0:07
